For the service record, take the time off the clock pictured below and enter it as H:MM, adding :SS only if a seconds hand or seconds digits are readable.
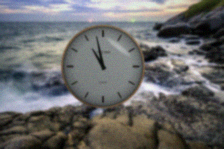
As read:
10:58
